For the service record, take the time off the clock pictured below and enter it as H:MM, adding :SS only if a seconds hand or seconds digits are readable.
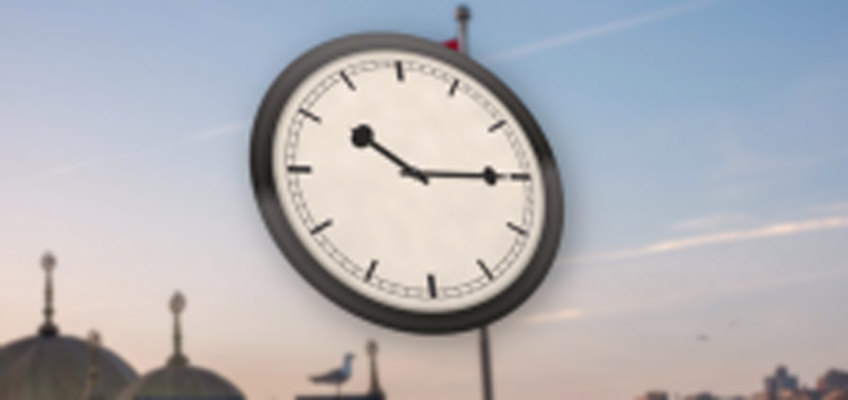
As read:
10:15
